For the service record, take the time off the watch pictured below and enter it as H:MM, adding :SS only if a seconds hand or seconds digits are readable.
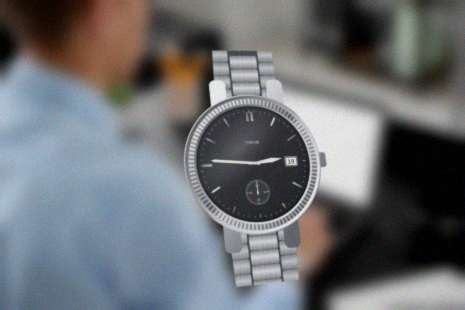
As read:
2:46
